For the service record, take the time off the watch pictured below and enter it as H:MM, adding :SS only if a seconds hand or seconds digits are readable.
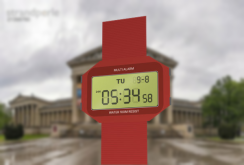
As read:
5:34:58
